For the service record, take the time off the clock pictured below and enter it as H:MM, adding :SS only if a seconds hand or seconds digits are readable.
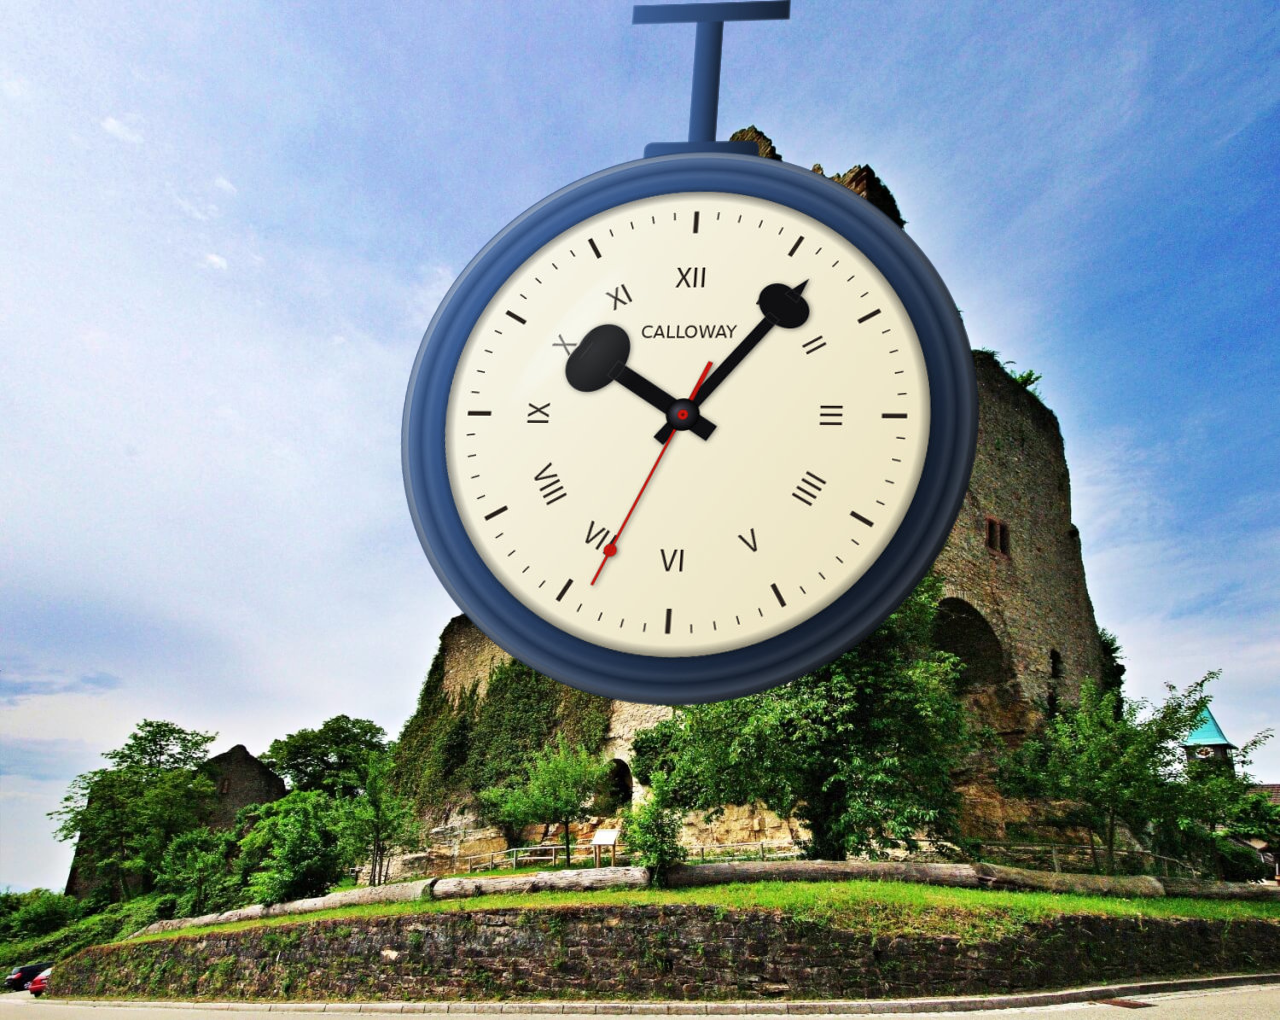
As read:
10:06:34
